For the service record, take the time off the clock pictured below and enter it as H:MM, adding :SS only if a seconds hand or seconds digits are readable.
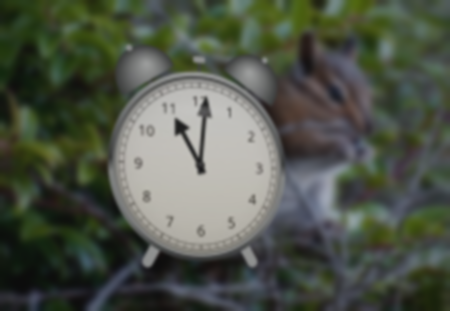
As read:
11:01
